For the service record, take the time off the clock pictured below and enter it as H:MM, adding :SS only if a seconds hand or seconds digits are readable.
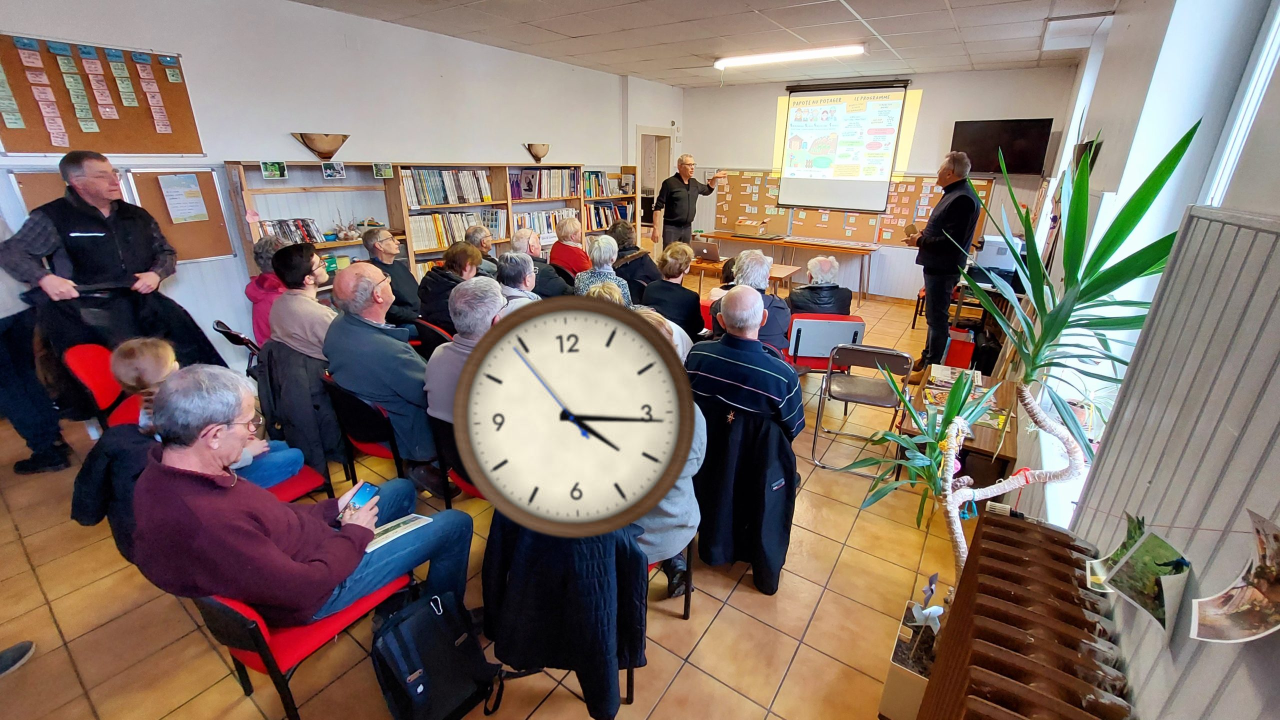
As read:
4:15:54
